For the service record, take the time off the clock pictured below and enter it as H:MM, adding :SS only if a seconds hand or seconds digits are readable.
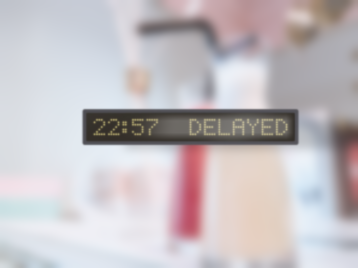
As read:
22:57
